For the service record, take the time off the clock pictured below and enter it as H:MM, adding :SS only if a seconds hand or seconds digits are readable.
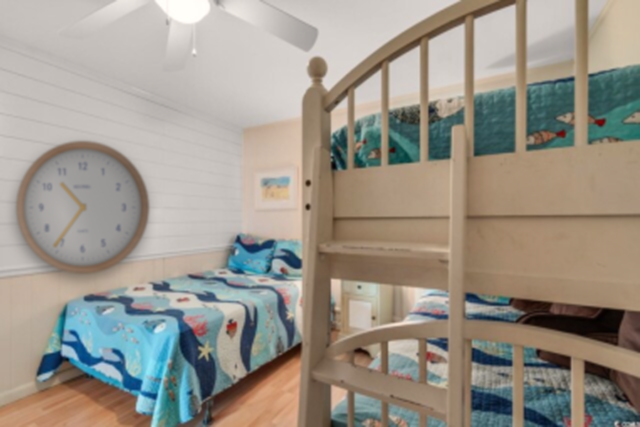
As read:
10:36
